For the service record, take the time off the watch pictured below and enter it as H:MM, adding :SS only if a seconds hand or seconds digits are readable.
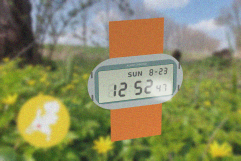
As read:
12:52:47
